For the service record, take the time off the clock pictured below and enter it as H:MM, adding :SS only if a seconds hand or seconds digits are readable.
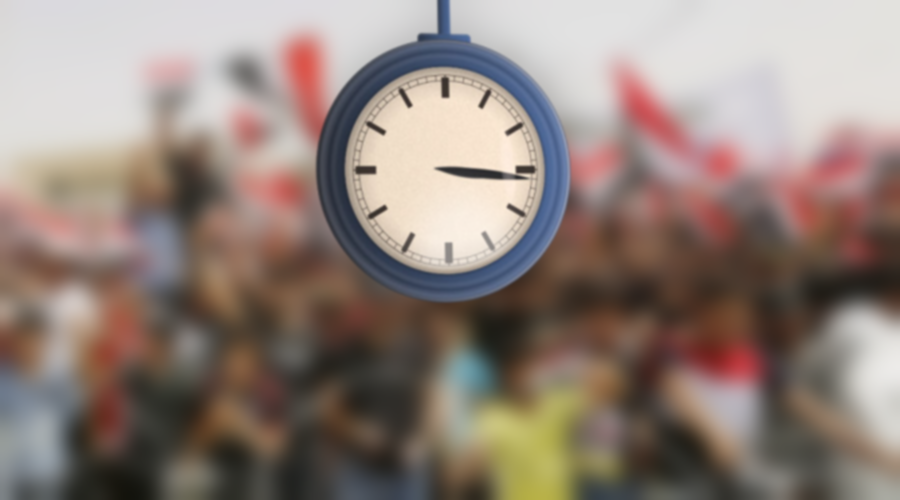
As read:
3:16
